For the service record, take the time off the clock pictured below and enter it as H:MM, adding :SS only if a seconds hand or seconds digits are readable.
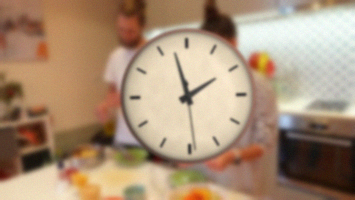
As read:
1:57:29
